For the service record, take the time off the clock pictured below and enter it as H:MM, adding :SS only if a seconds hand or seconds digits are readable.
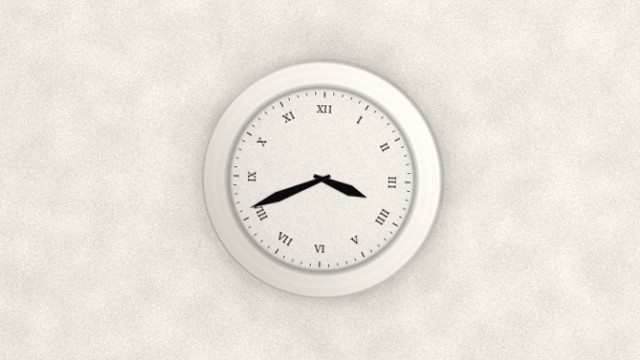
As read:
3:41
